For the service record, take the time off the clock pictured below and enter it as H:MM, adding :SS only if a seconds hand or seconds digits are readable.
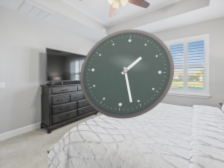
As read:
1:27
